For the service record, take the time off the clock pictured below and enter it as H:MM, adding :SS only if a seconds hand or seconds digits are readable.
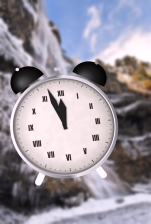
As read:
11:57
